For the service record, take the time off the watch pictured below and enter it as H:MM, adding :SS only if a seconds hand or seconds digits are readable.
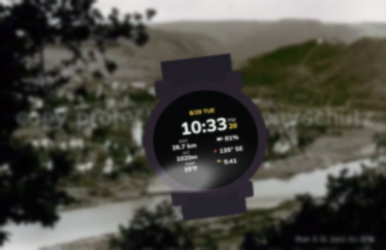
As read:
10:33
